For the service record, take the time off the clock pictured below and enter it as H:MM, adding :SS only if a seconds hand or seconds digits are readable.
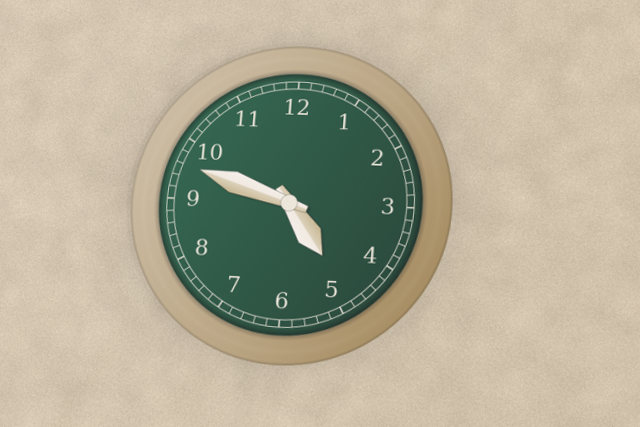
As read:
4:48
